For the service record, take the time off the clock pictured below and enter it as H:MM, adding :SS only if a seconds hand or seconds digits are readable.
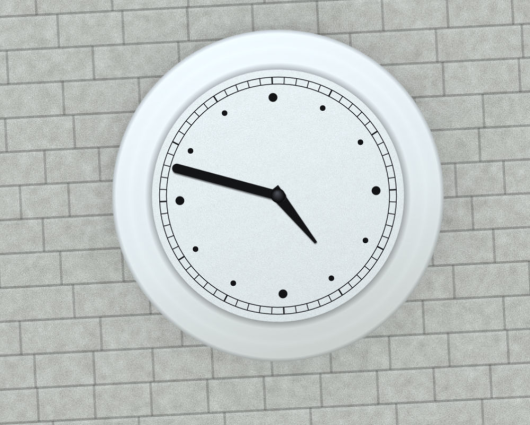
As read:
4:48
